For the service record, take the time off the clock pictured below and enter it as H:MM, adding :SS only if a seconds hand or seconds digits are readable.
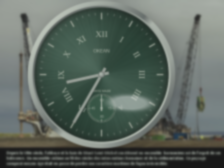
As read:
8:35
